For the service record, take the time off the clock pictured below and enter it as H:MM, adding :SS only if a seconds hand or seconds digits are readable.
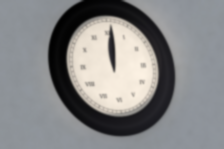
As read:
12:01
